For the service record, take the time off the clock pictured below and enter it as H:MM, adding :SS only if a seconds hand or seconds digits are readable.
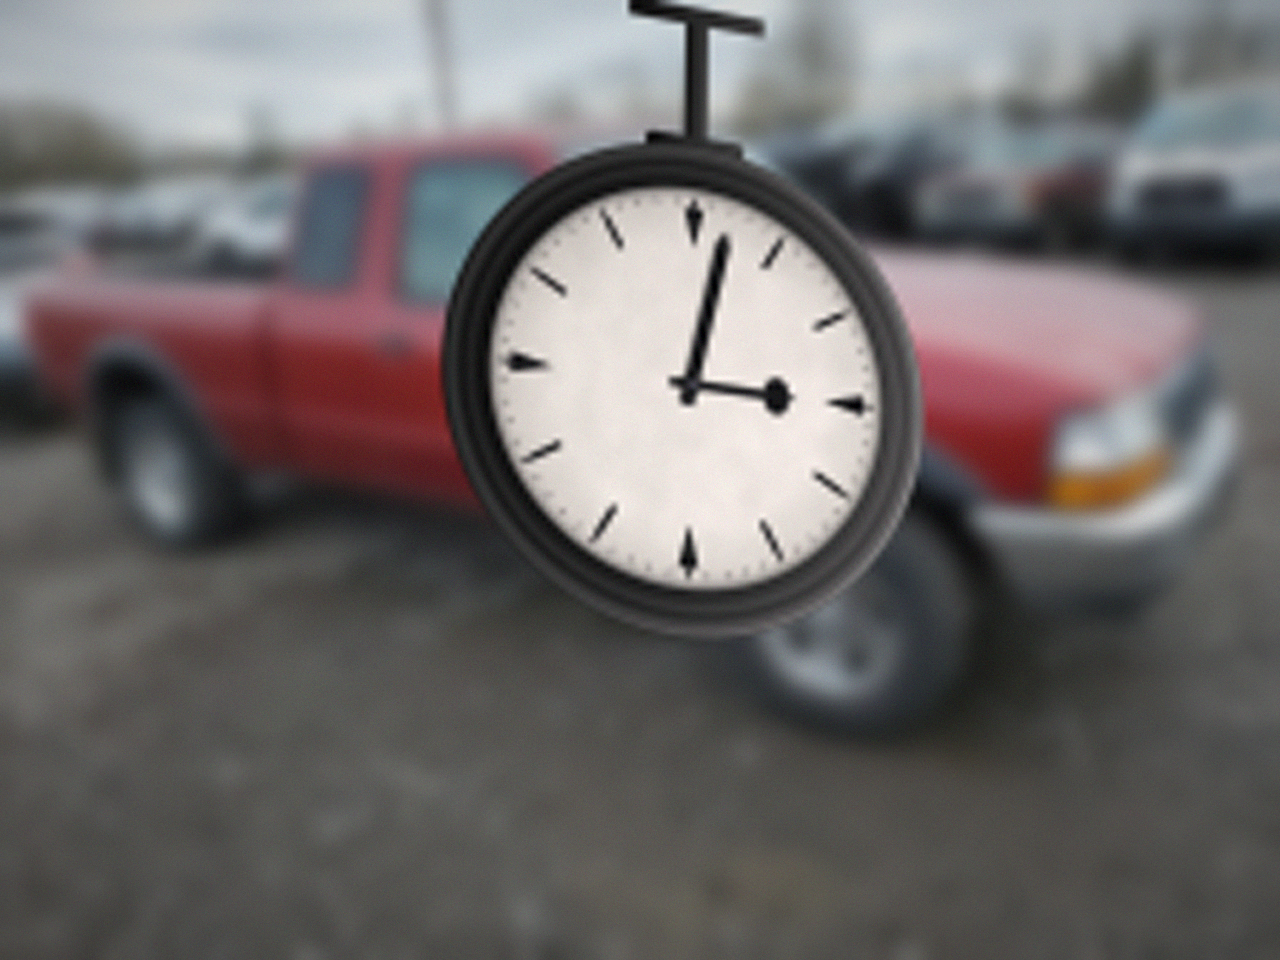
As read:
3:02
